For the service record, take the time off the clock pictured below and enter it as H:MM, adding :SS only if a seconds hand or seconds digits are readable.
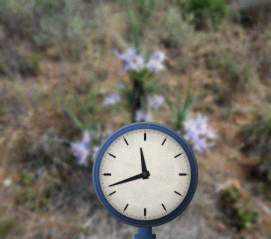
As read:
11:42
